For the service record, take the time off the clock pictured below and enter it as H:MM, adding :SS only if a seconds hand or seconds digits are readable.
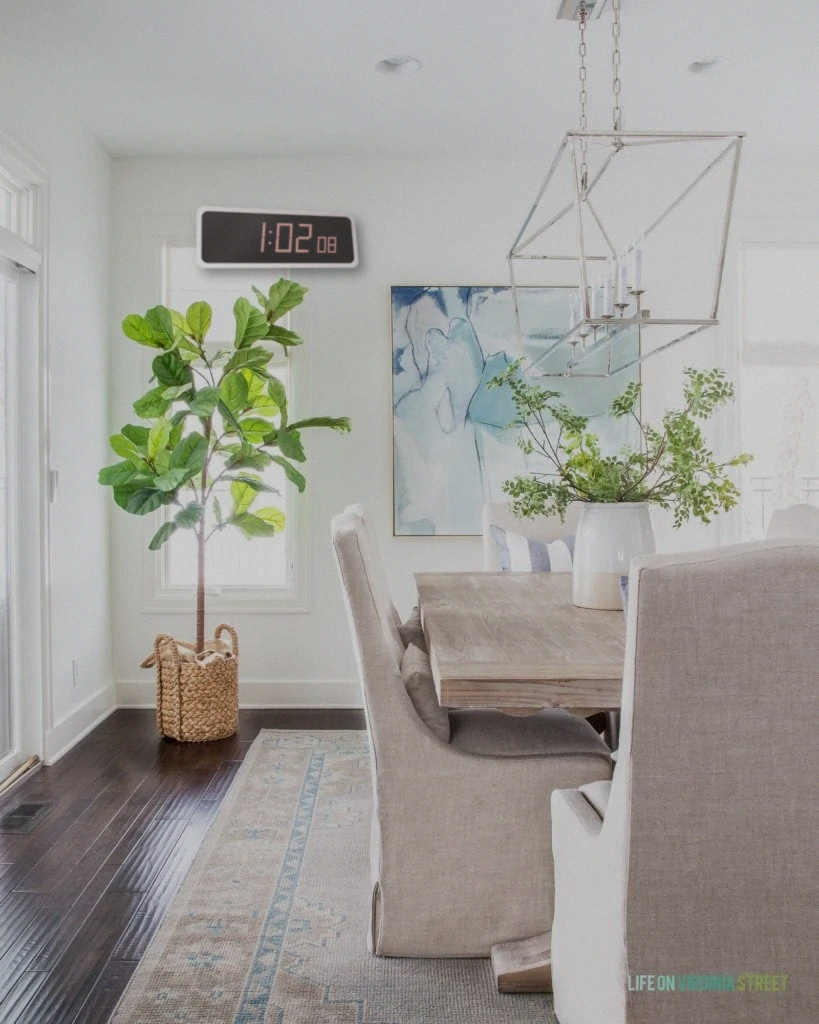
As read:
1:02:08
